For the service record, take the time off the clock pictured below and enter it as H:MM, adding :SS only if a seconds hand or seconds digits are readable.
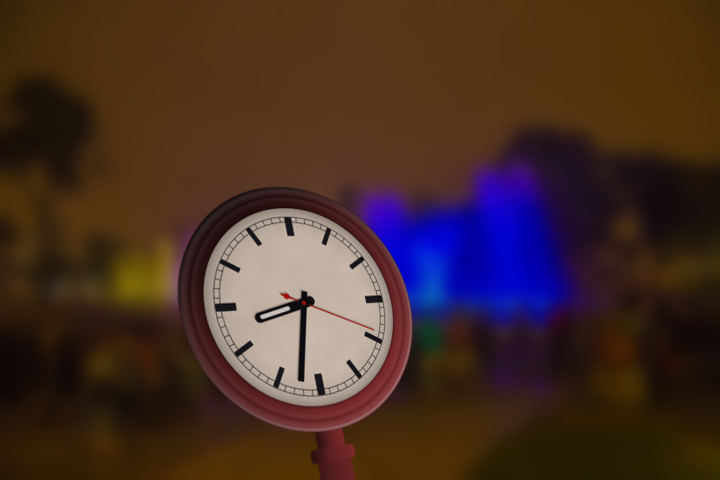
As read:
8:32:19
